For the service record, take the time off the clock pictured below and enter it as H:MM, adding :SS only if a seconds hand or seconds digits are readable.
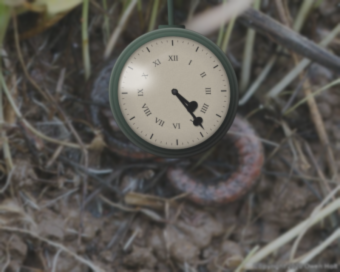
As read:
4:24
